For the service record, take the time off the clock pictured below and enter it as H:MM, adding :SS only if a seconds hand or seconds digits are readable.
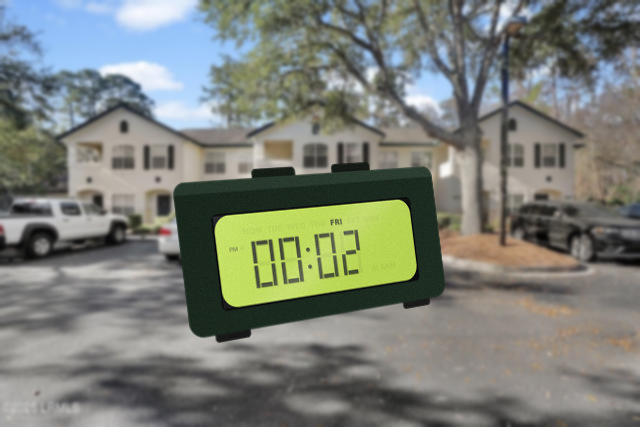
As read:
0:02
